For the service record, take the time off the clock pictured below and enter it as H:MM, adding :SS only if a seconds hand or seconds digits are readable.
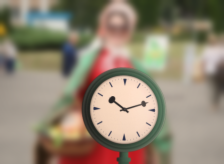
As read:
10:12
